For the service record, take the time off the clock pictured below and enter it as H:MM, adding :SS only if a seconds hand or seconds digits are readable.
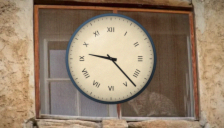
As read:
9:23
